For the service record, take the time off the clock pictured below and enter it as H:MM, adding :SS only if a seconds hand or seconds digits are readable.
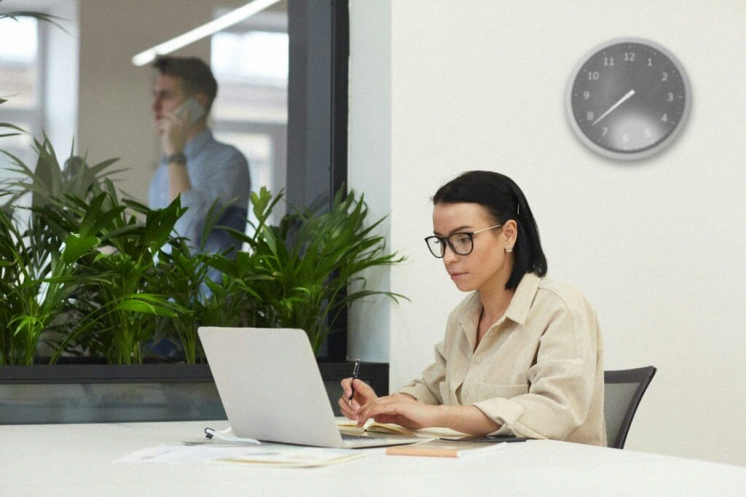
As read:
7:38
